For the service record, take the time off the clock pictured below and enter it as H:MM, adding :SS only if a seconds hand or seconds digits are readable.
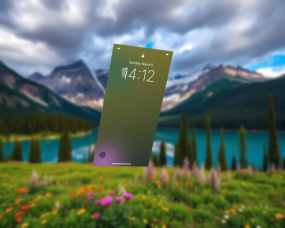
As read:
14:12
